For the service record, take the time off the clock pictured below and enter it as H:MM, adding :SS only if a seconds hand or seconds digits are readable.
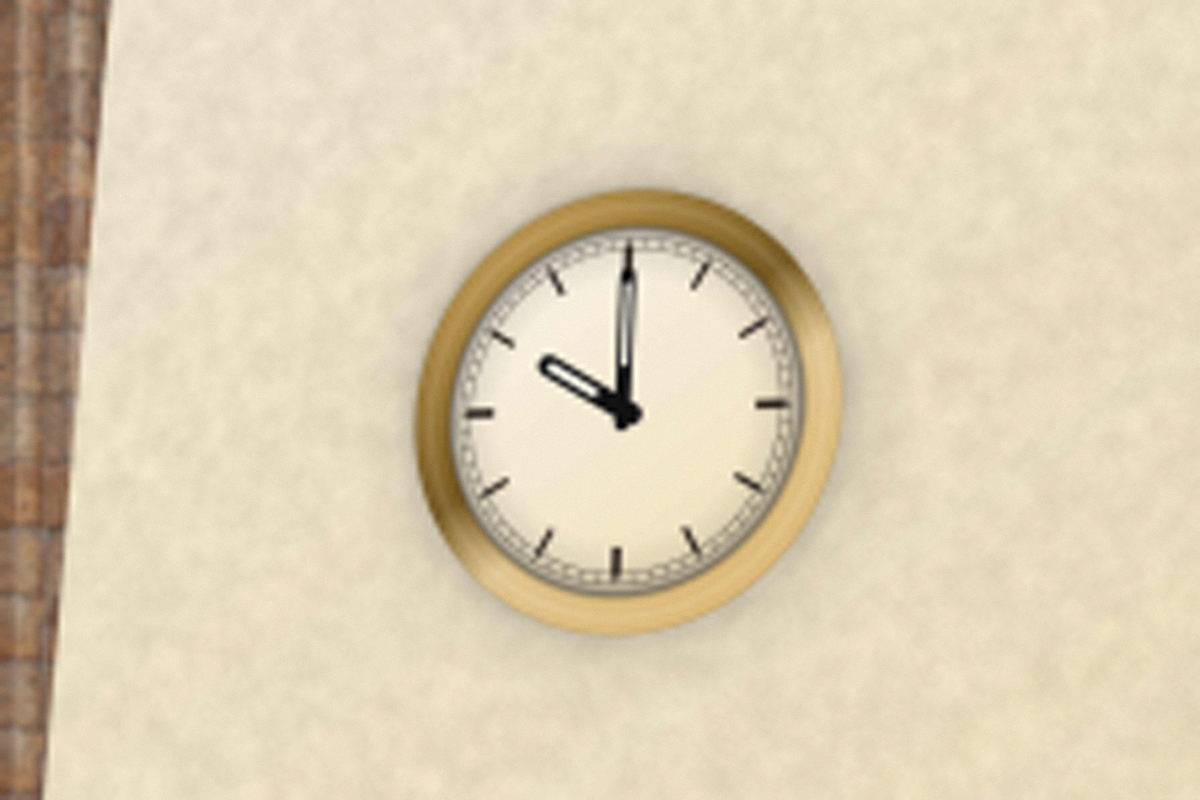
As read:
10:00
